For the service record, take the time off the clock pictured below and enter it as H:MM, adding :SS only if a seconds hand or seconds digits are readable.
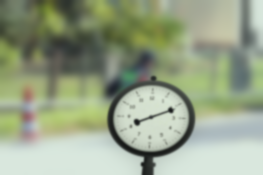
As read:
8:11
